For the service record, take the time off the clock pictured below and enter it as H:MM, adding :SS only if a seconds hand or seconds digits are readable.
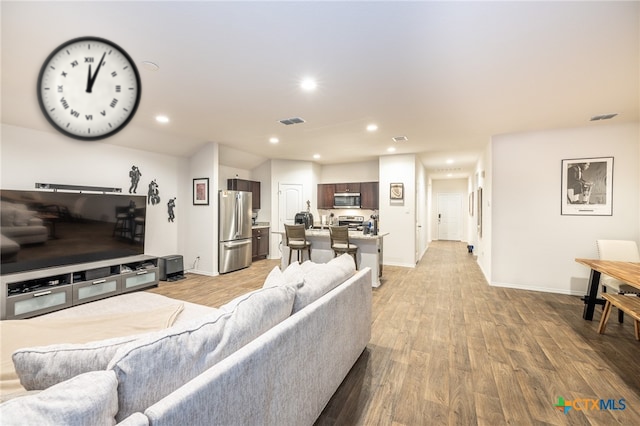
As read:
12:04
